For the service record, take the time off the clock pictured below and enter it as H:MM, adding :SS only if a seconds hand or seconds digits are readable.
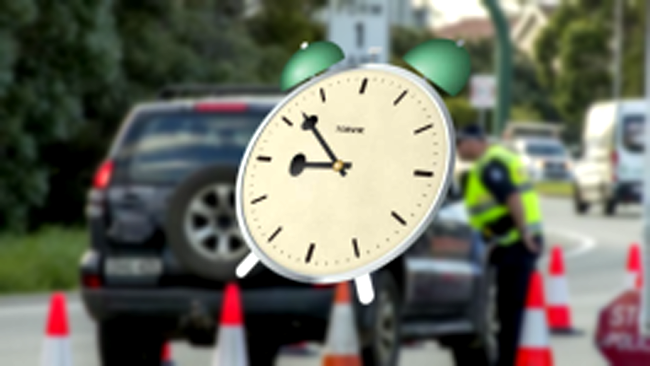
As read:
8:52
